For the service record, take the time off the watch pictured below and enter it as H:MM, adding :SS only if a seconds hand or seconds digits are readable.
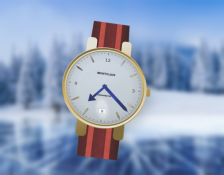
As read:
7:22
